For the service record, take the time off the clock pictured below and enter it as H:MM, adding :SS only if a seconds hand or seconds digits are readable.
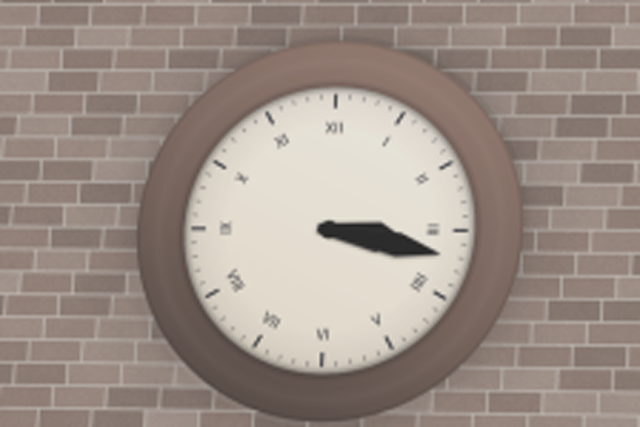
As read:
3:17
